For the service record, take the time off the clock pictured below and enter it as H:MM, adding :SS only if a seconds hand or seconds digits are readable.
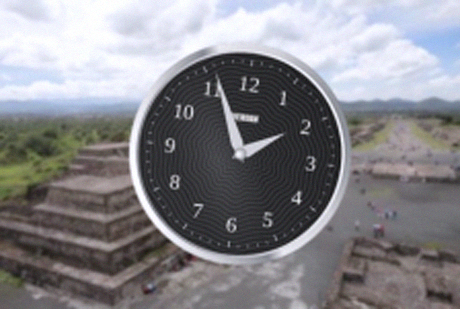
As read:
1:56
